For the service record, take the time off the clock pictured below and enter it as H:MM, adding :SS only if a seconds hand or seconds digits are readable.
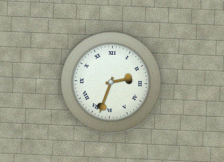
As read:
2:33
